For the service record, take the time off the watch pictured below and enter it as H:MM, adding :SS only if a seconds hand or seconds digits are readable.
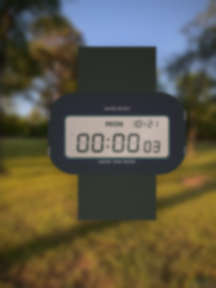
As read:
0:00
